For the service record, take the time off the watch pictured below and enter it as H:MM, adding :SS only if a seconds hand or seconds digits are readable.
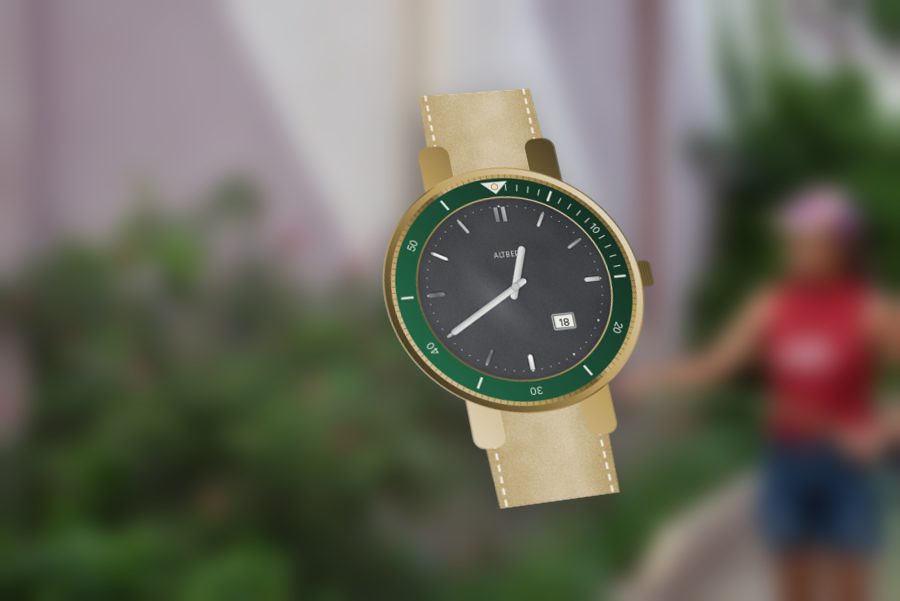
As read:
12:40
